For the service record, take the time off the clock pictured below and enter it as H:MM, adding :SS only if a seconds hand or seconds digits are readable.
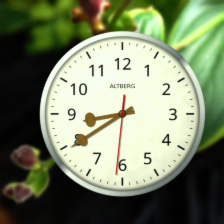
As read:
8:39:31
